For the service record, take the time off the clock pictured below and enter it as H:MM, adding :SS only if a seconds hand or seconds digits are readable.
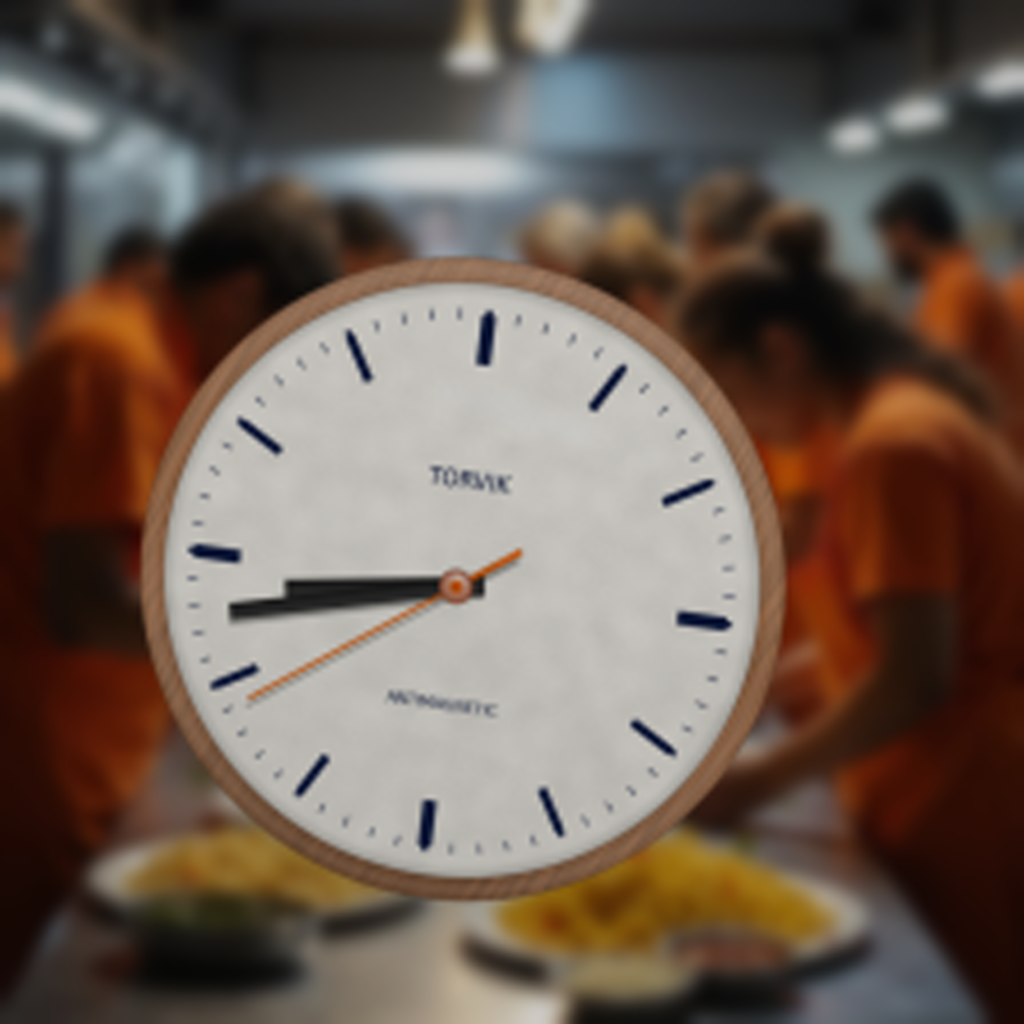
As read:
8:42:39
